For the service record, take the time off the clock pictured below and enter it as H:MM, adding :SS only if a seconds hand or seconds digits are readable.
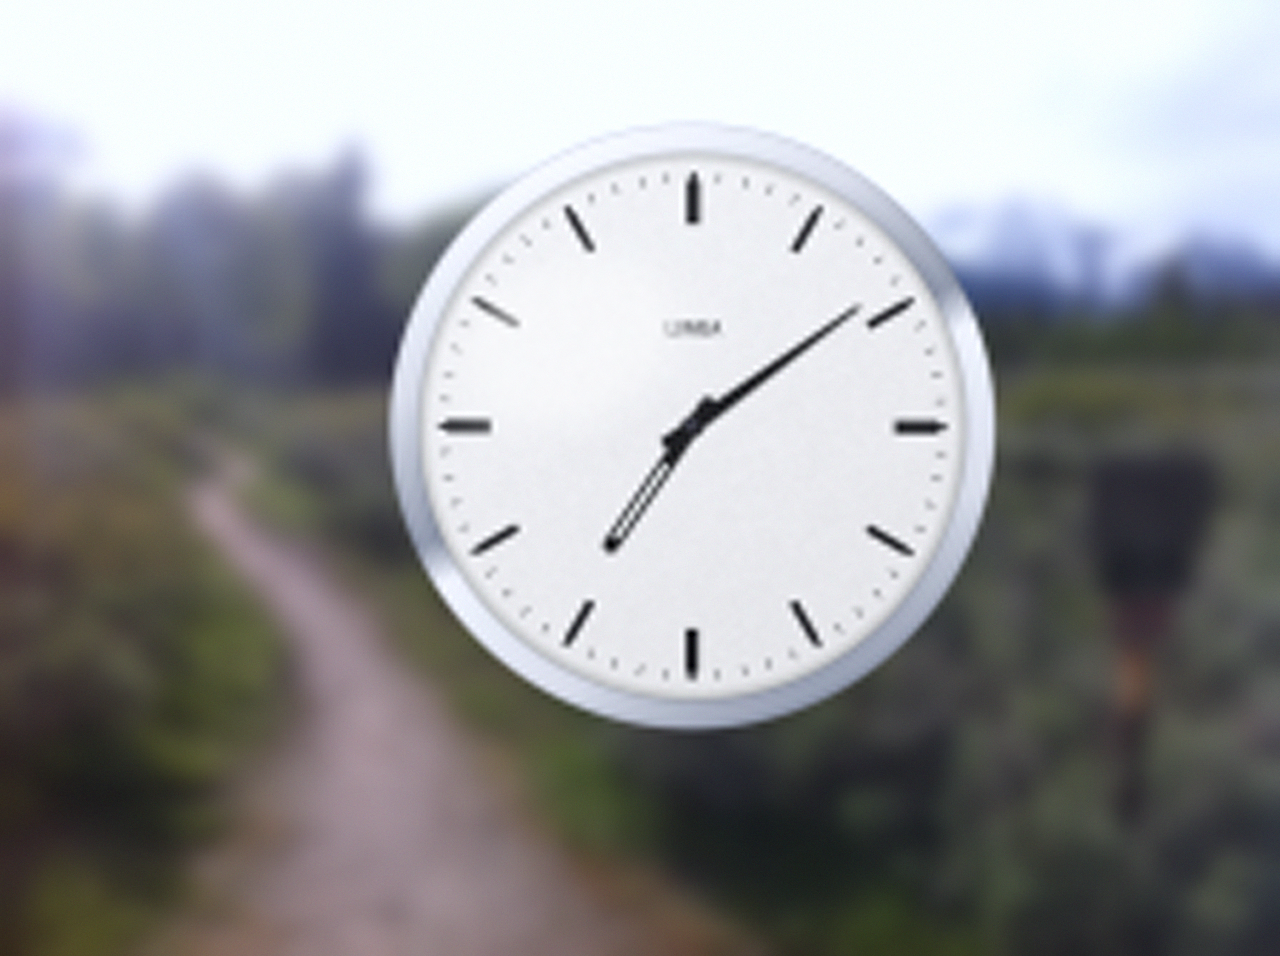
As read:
7:09
